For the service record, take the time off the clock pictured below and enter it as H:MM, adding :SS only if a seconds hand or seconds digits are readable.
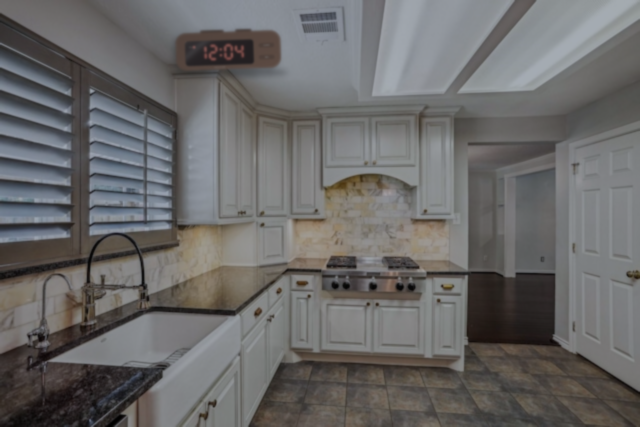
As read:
12:04
